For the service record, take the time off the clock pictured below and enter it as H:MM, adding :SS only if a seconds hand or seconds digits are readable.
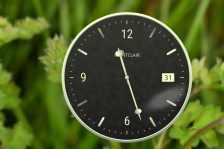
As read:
11:27
